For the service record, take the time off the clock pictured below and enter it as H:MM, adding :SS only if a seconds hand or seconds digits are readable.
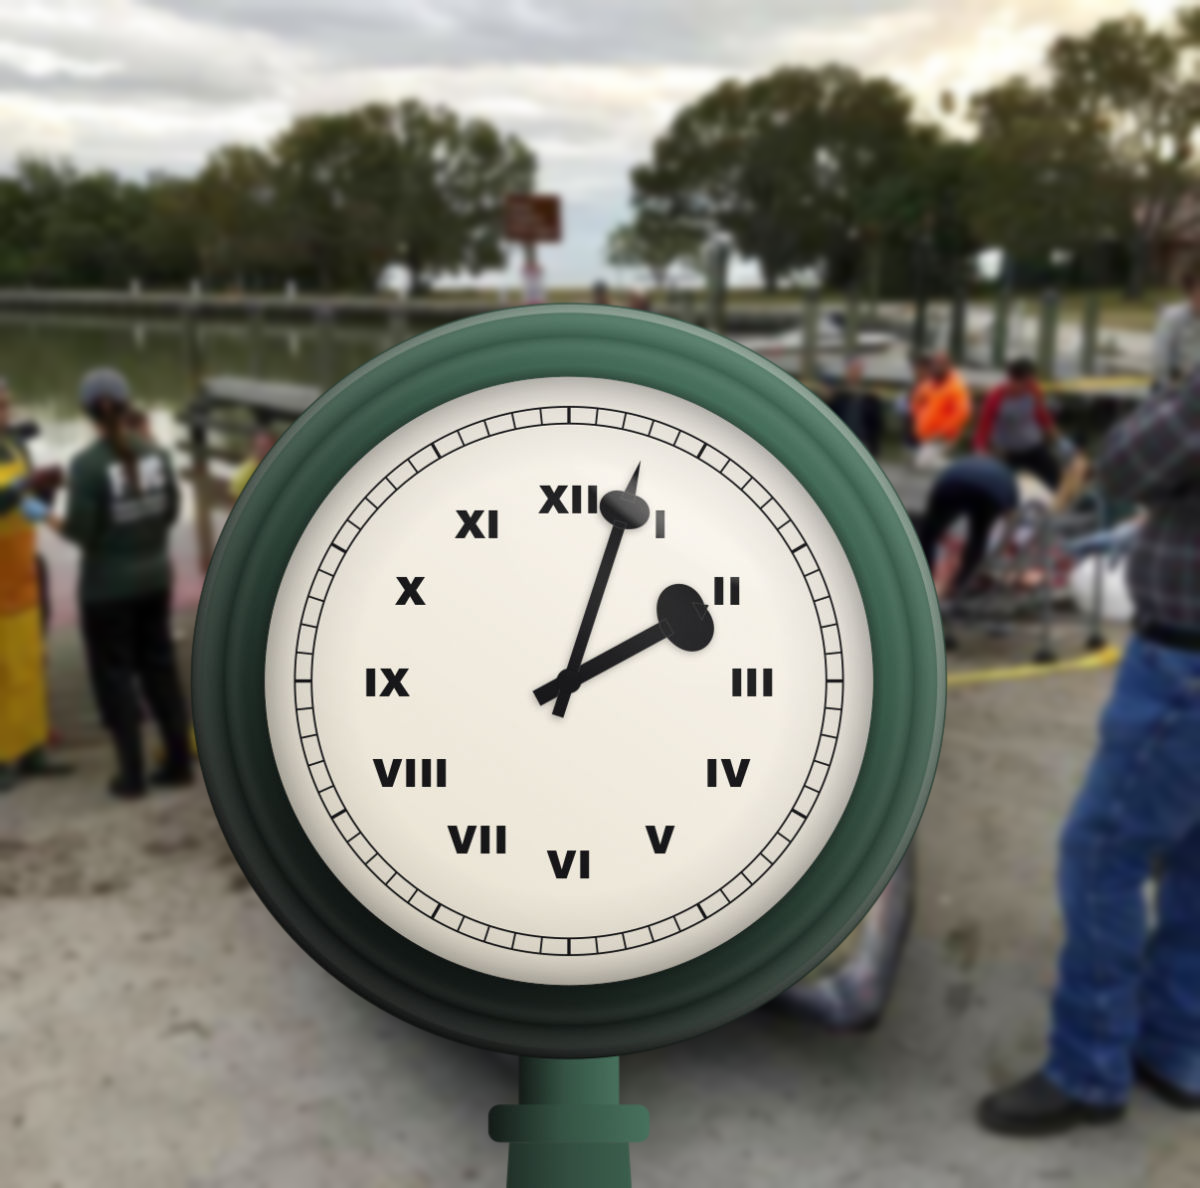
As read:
2:03
